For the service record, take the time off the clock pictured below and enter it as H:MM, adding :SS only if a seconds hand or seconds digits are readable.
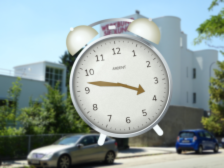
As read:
3:47
